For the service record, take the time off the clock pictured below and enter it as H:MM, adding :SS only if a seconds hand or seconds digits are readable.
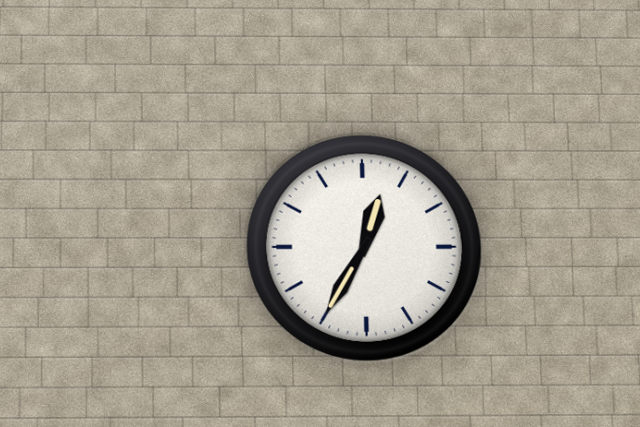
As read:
12:35
